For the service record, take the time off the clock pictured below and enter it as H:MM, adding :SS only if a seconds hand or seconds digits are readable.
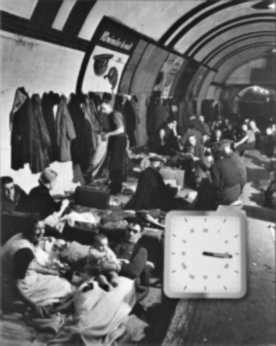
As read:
3:16
